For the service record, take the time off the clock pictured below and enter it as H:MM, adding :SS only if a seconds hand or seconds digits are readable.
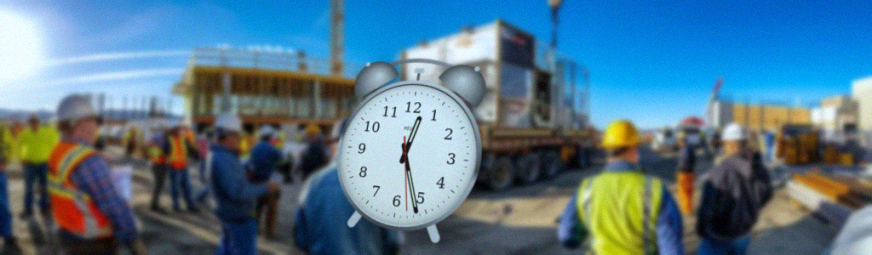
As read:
12:26:28
